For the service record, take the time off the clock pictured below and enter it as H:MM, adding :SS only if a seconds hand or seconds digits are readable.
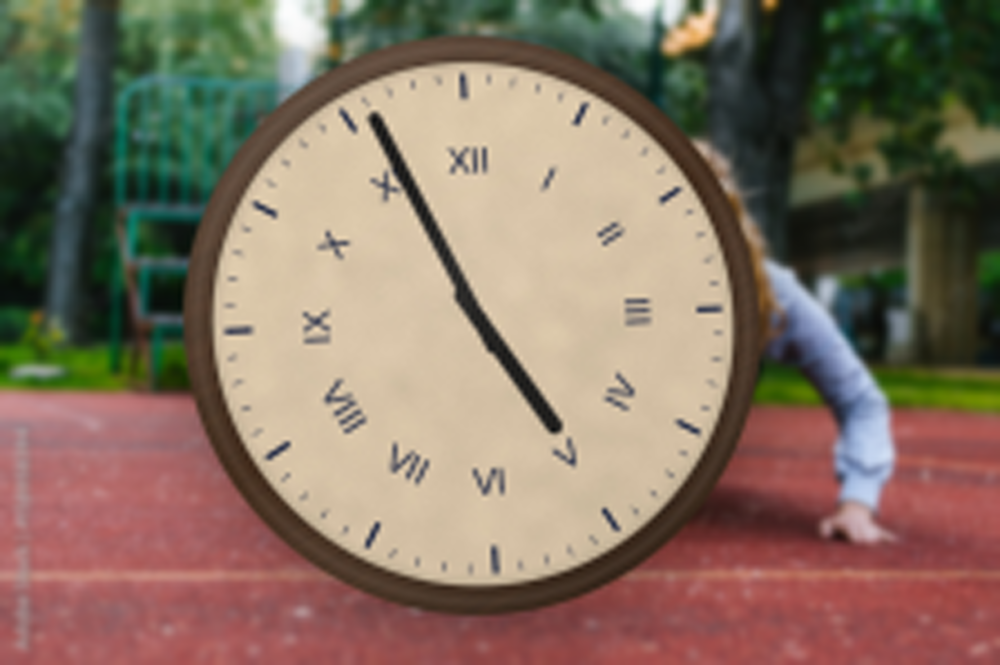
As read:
4:56
